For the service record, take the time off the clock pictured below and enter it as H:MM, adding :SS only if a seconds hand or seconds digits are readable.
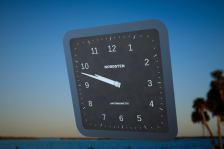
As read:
9:48
